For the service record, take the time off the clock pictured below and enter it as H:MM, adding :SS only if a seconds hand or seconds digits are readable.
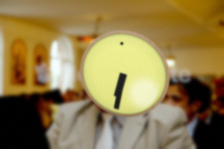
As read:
6:32
